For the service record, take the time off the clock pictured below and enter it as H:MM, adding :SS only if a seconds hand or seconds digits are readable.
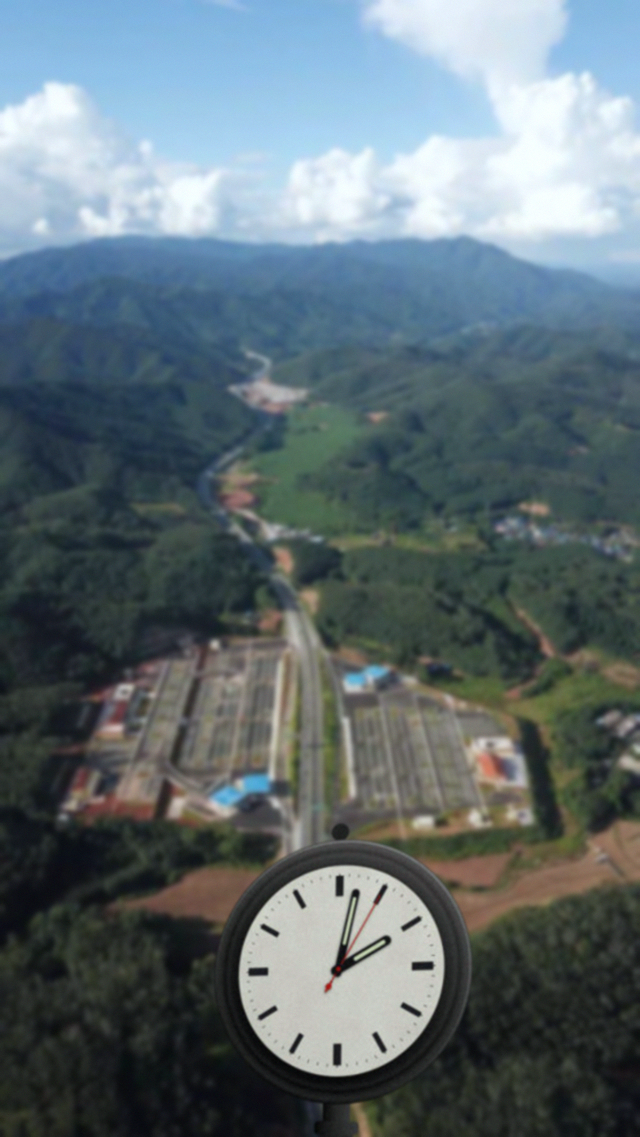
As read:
2:02:05
